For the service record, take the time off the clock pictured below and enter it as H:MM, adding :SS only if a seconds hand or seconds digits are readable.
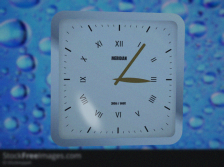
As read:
3:06
